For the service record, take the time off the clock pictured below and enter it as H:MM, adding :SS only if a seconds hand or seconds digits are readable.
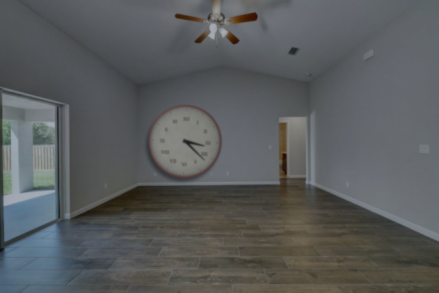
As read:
3:22
